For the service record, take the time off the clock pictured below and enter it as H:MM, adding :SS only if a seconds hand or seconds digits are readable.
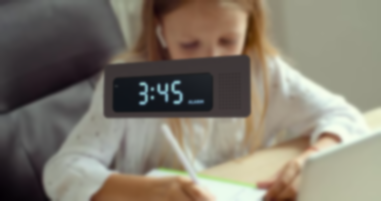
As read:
3:45
